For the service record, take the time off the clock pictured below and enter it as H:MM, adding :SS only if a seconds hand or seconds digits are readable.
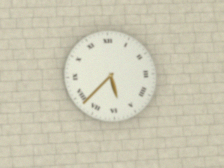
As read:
5:38
